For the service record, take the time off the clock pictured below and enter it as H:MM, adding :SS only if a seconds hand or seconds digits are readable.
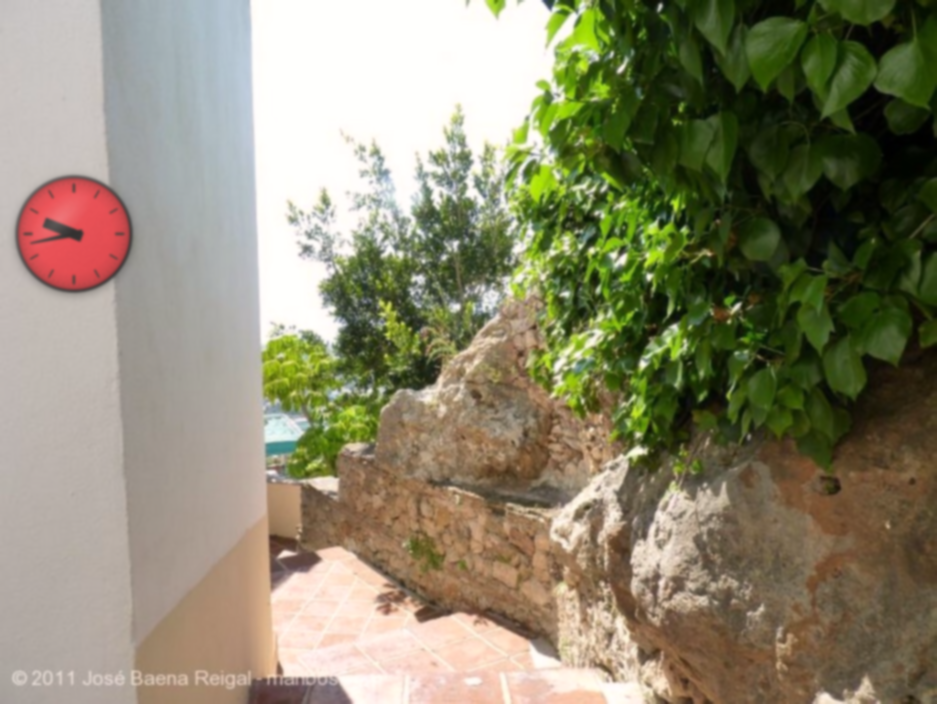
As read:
9:43
